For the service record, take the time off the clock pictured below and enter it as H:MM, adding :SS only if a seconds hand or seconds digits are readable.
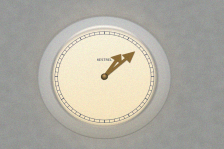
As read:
1:08
